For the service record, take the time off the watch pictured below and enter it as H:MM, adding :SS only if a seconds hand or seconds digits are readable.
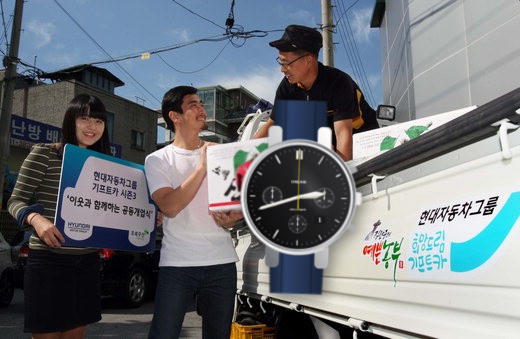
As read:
2:42
